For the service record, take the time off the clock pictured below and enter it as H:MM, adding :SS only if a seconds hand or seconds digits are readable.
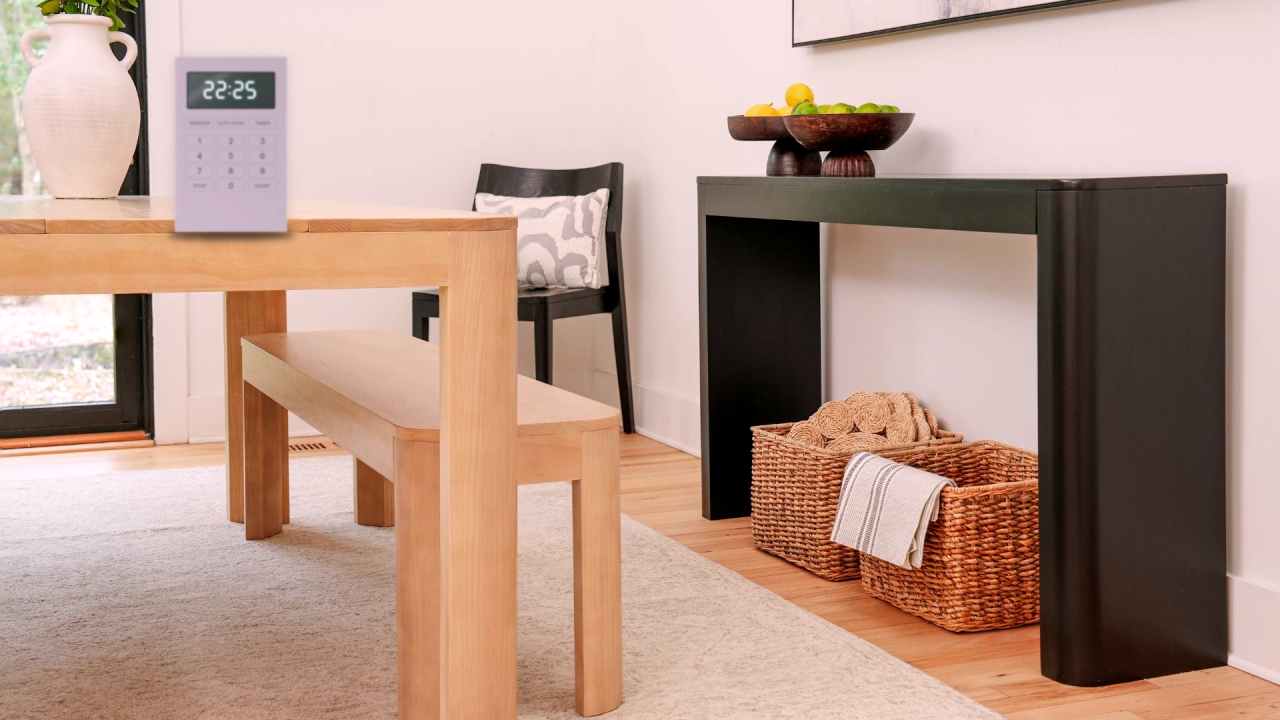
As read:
22:25
